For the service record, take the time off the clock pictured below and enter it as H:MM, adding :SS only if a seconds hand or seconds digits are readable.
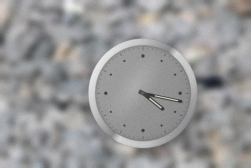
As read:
4:17
